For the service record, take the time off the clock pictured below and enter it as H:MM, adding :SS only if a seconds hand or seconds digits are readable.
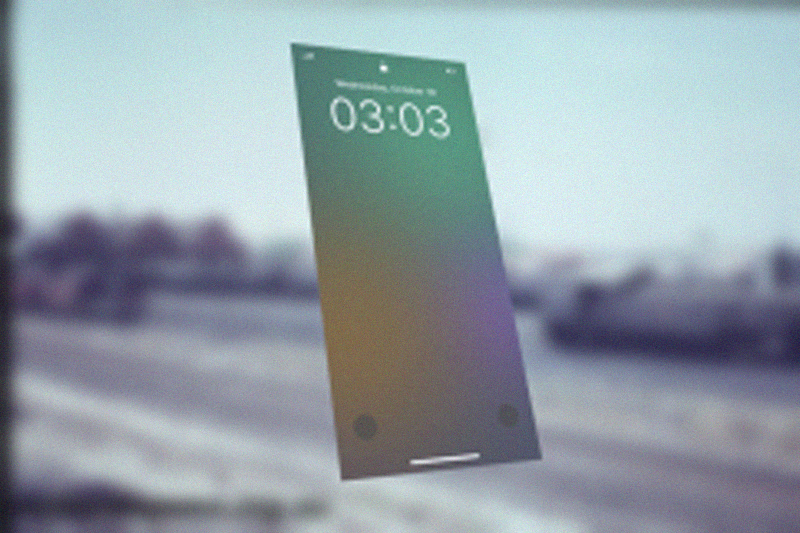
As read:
3:03
